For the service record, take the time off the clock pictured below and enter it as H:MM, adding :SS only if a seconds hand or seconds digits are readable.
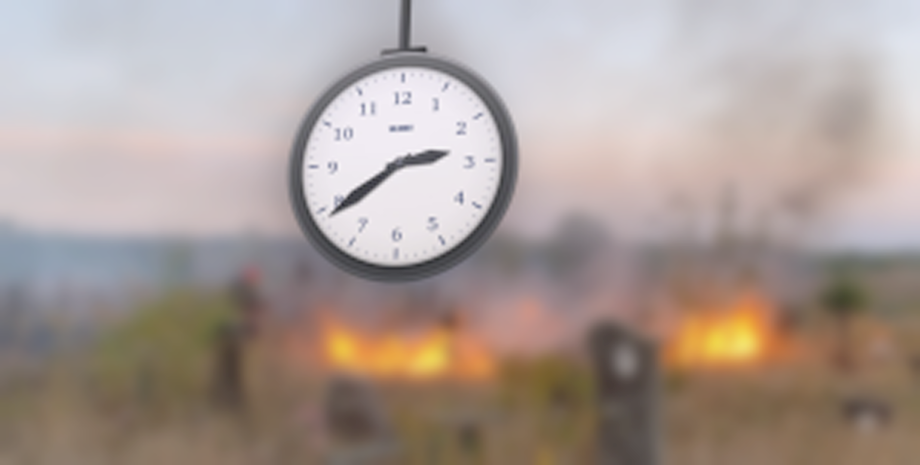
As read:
2:39
